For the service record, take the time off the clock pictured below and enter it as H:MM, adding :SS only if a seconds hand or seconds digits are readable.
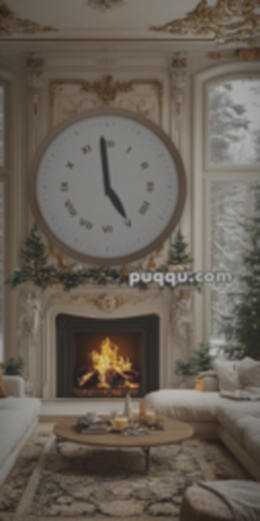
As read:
4:59
